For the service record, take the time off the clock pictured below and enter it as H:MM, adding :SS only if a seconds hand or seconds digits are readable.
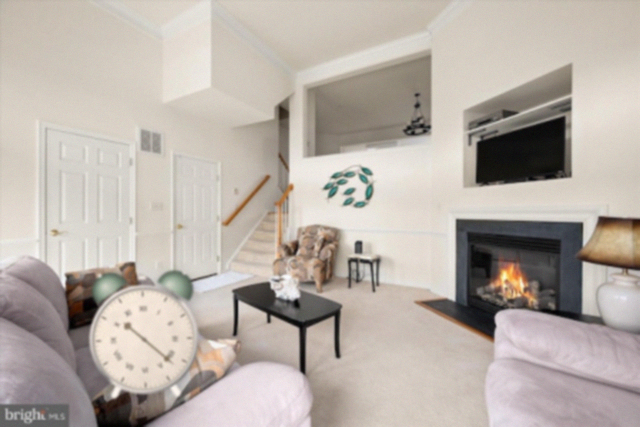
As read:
10:22
